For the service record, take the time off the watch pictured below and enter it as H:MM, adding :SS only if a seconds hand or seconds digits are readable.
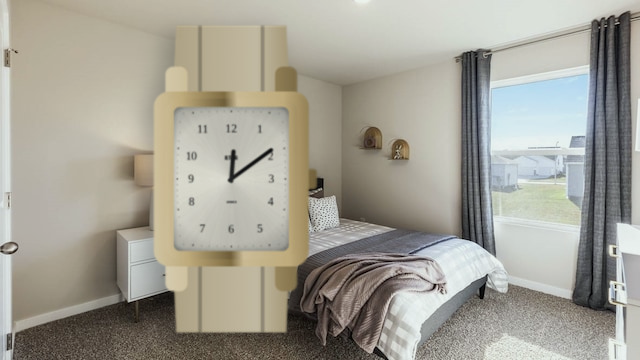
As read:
12:09
